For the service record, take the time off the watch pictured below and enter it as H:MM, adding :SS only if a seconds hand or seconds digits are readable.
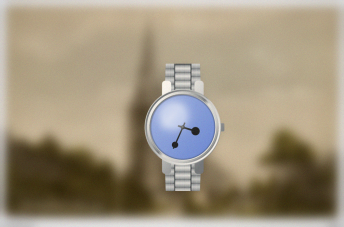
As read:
3:34
